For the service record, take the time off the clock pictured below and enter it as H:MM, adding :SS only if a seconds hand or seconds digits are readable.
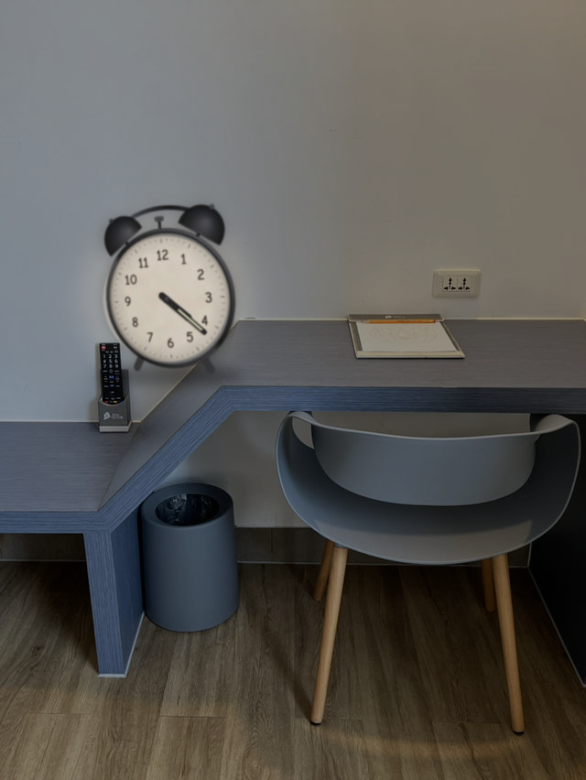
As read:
4:22
